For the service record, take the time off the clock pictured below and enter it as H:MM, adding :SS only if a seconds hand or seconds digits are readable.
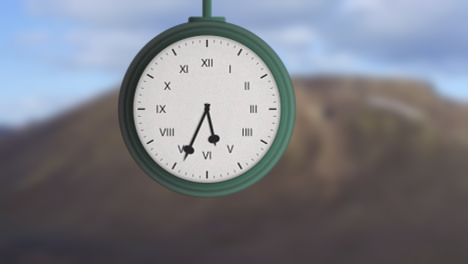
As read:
5:34
